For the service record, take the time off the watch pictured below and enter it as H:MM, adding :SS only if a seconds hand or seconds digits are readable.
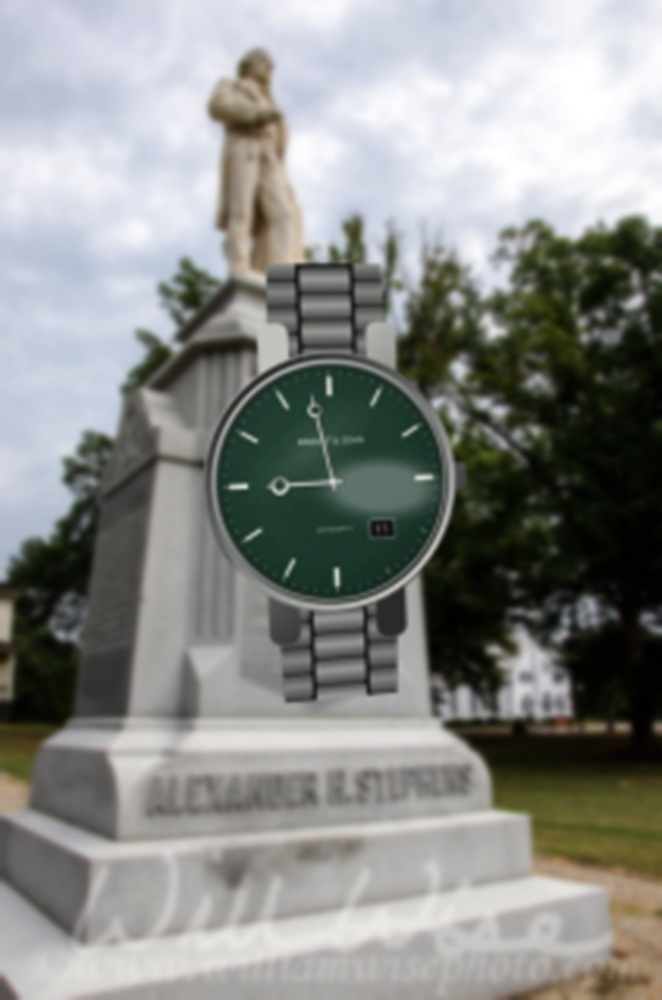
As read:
8:58
